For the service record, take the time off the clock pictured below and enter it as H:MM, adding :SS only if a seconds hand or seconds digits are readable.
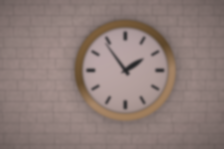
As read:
1:54
